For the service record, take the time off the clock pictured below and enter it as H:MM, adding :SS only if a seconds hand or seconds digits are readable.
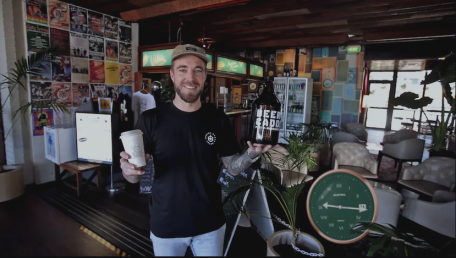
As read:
9:16
